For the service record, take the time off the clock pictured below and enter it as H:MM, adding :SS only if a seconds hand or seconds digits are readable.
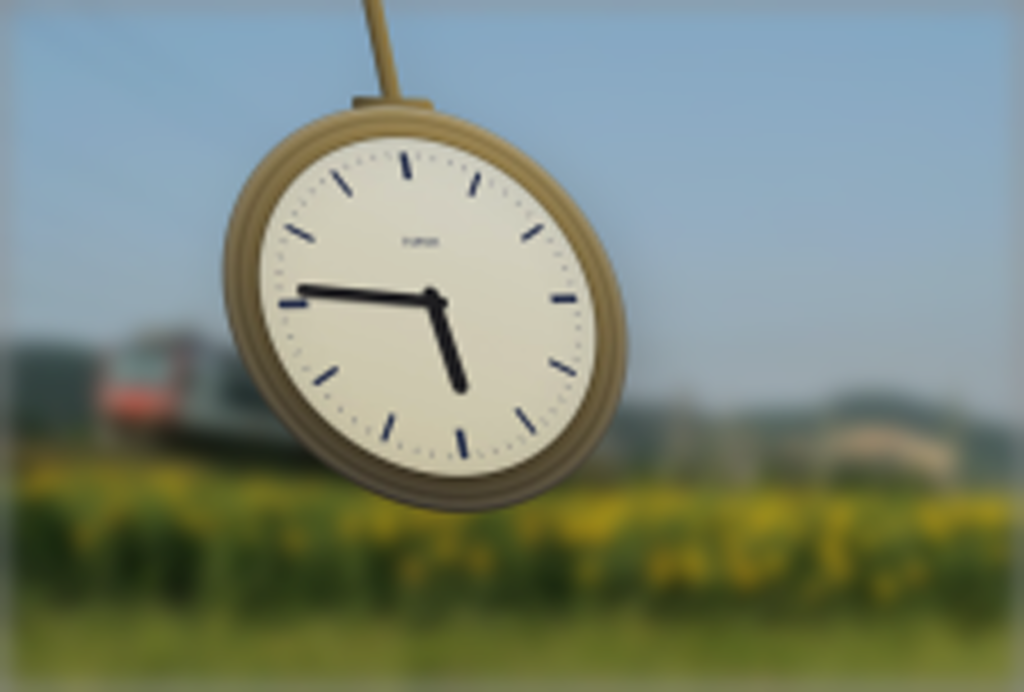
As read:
5:46
